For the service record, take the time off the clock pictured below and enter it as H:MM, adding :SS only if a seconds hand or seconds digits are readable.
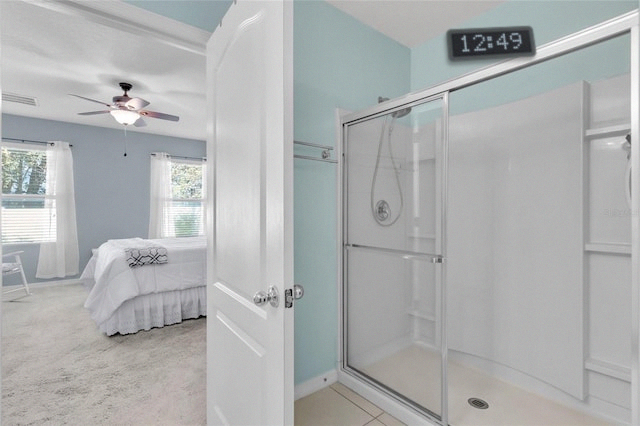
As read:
12:49
